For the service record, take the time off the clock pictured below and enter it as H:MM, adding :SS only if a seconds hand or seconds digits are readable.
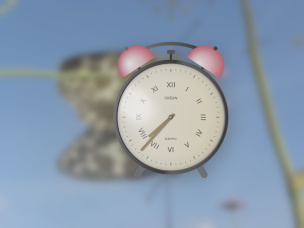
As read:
7:37
